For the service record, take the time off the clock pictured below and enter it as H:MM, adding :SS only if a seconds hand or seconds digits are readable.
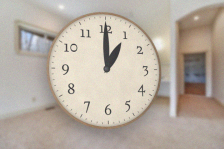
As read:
1:00
